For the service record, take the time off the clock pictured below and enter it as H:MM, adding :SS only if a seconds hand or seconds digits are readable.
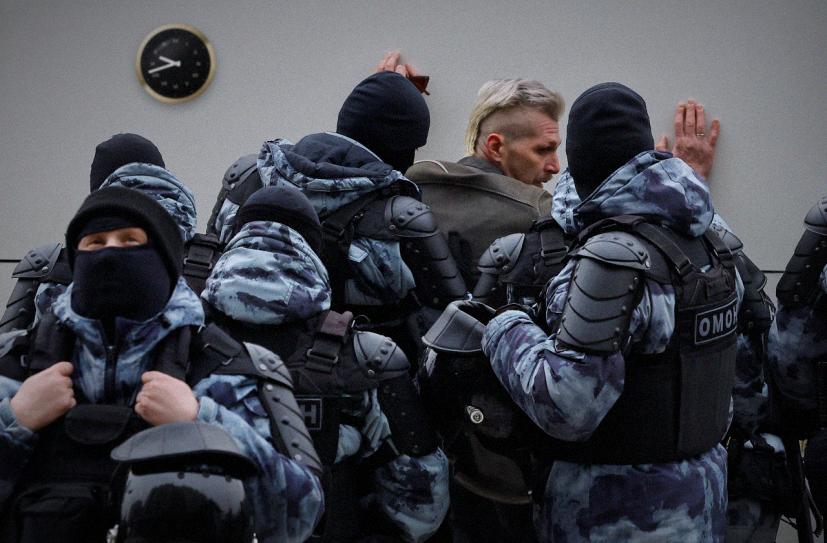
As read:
9:42
